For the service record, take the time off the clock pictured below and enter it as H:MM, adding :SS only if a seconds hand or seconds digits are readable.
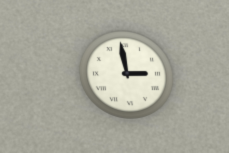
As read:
2:59
